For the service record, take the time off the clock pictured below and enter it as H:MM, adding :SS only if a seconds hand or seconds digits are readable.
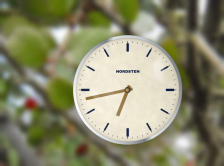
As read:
6:43
